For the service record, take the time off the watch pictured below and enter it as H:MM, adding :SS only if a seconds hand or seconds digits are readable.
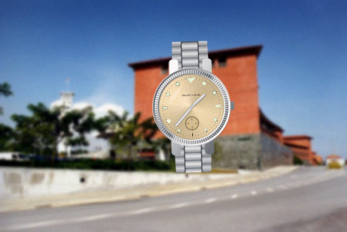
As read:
1:37
